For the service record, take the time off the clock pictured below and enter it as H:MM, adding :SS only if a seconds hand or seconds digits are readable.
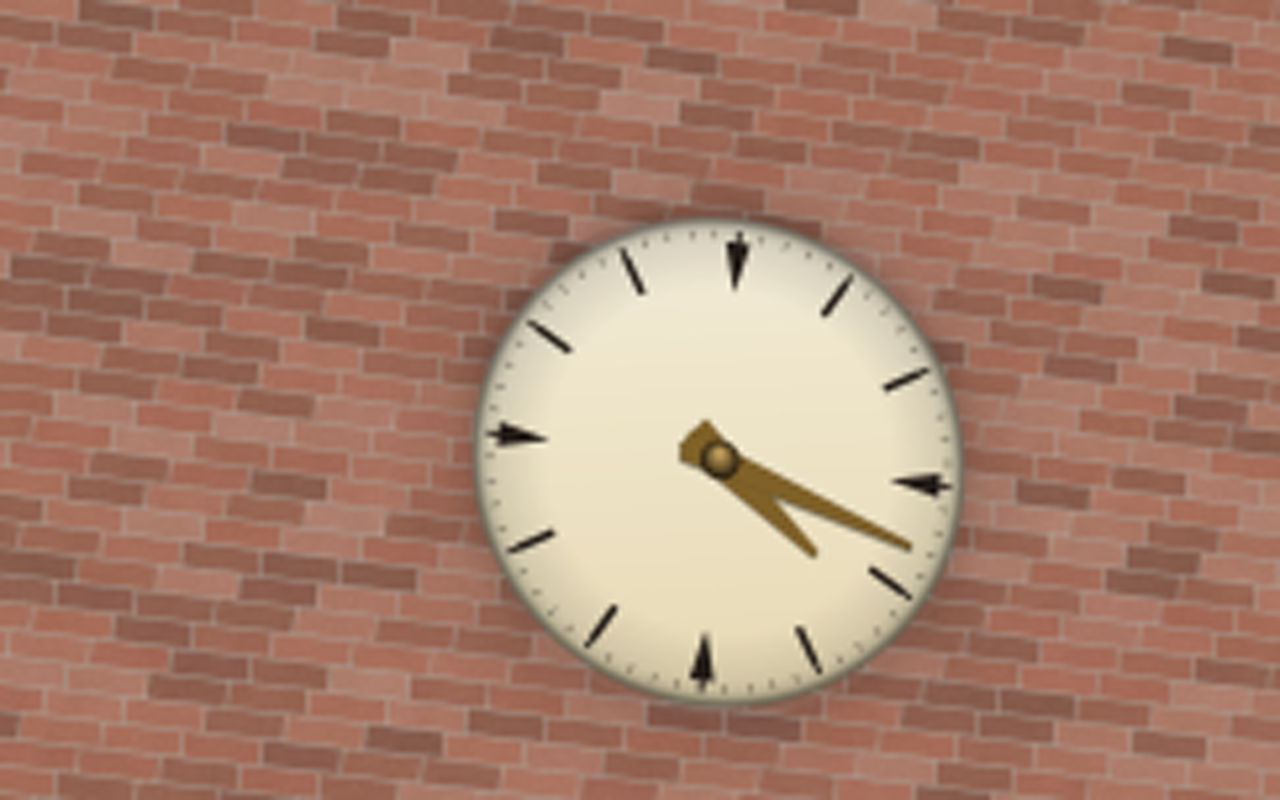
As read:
4:18
